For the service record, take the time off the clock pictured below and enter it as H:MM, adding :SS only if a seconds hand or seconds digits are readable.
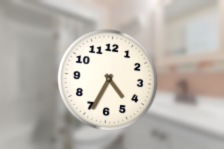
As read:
4:34
